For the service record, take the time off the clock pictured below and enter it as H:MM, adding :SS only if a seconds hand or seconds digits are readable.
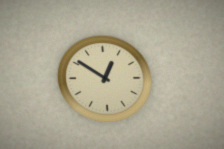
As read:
12:51
